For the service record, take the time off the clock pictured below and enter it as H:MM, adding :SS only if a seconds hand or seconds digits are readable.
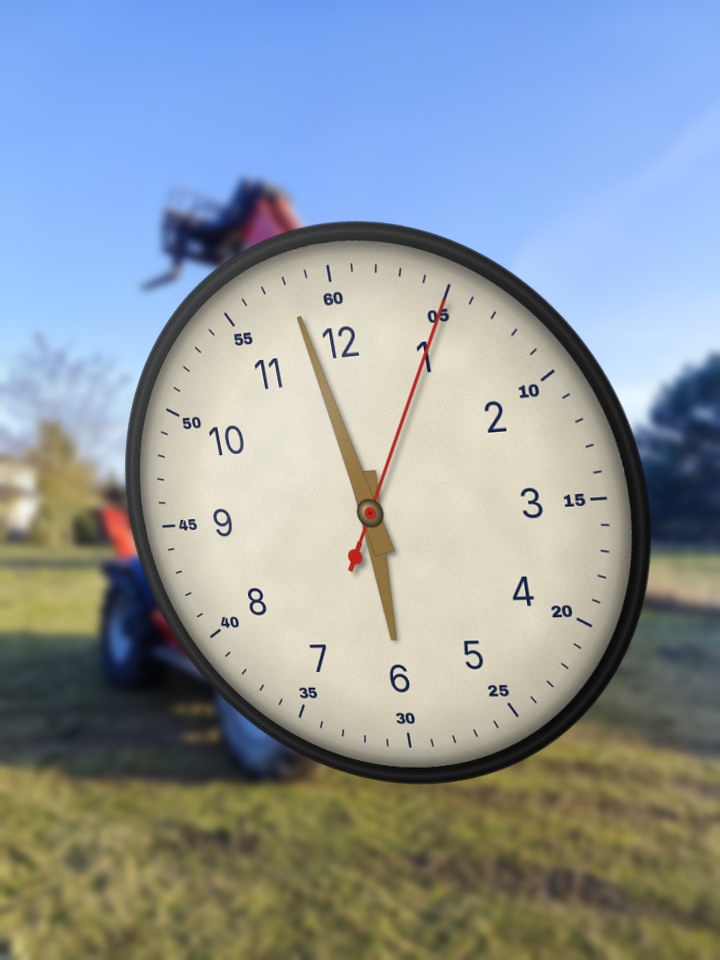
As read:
5:58:05
